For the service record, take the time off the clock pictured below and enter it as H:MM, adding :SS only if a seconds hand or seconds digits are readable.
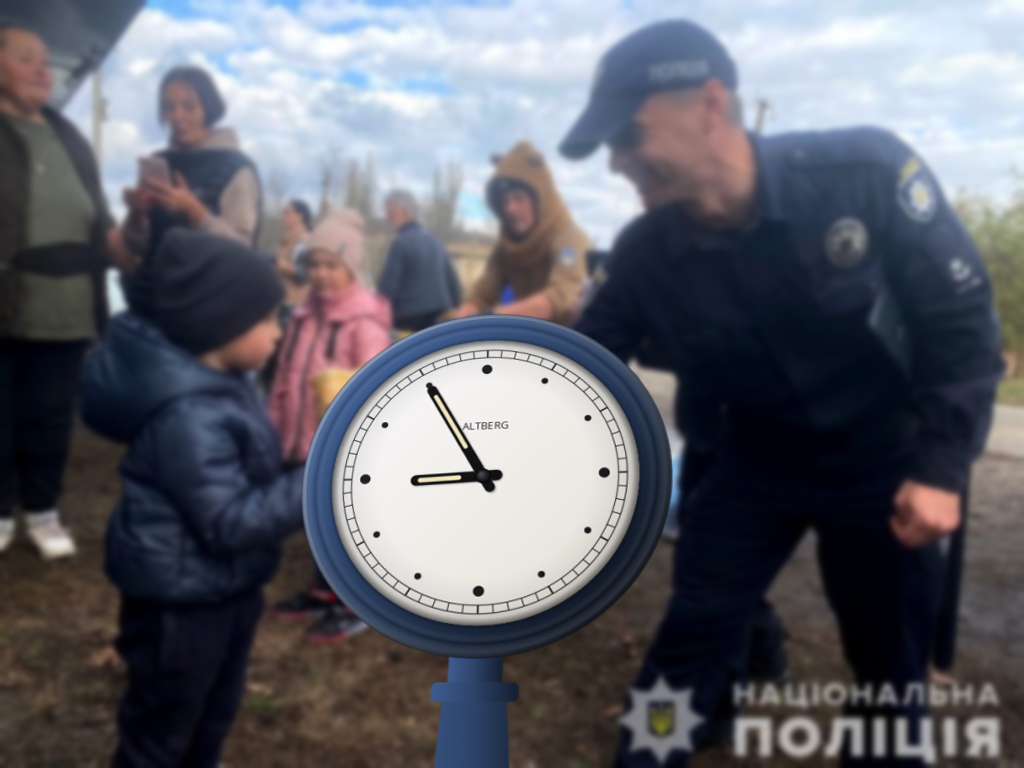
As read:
8:55
